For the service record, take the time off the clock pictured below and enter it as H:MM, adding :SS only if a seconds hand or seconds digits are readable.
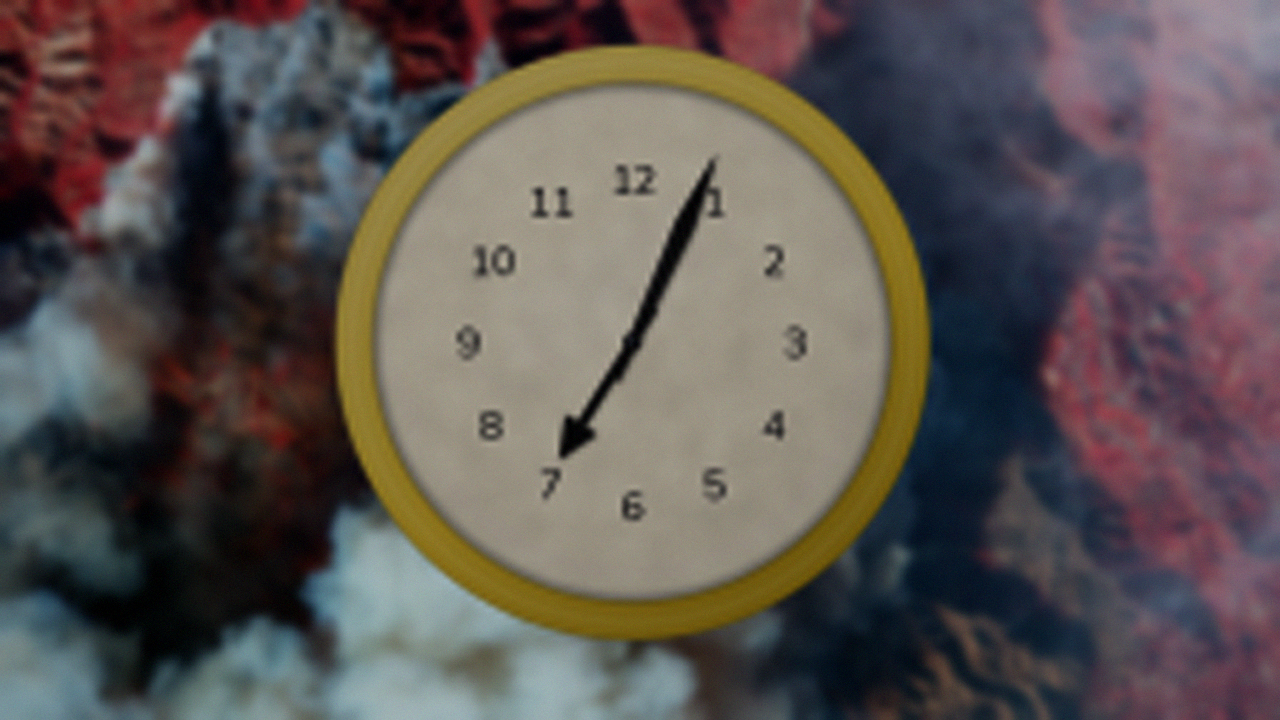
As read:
7:04
